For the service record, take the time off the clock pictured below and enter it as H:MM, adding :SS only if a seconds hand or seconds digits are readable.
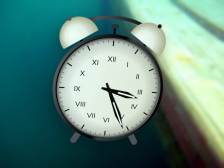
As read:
3:26
